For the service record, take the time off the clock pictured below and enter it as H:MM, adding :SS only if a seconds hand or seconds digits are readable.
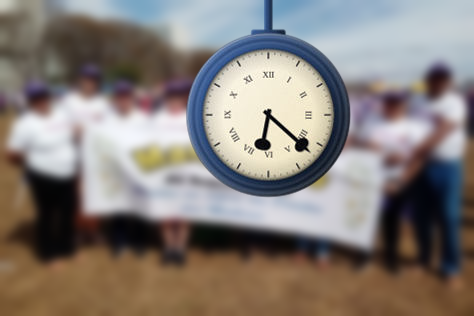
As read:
6:22
